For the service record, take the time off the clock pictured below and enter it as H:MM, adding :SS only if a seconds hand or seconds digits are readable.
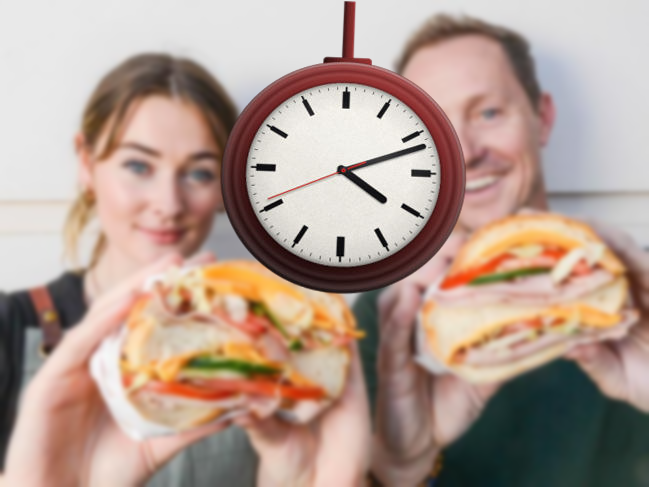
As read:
4:11:41
